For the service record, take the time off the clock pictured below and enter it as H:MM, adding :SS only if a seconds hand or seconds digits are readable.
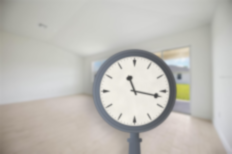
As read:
11:17
